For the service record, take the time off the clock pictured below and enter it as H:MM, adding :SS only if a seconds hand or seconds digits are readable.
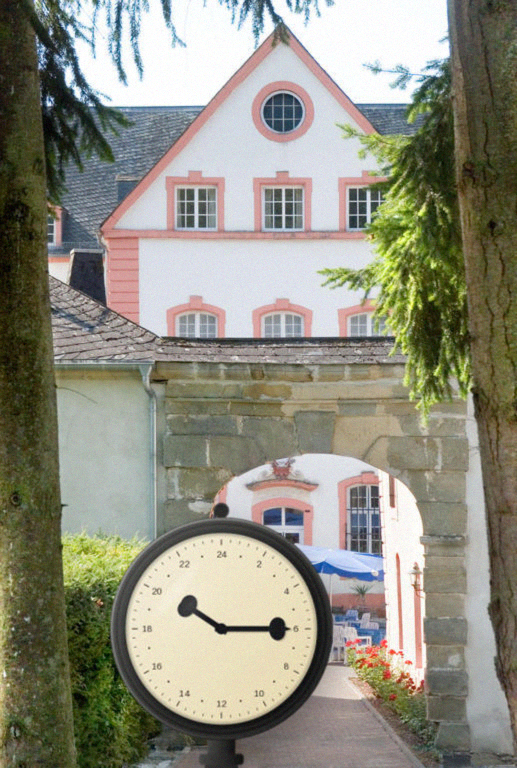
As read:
20:15
